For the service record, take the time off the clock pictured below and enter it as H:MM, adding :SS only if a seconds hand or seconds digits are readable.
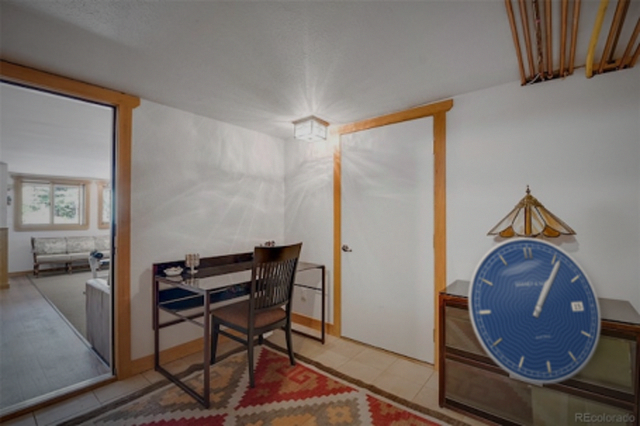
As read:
1:06
